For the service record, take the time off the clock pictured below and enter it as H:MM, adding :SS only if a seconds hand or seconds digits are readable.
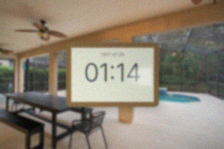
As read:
1:14
